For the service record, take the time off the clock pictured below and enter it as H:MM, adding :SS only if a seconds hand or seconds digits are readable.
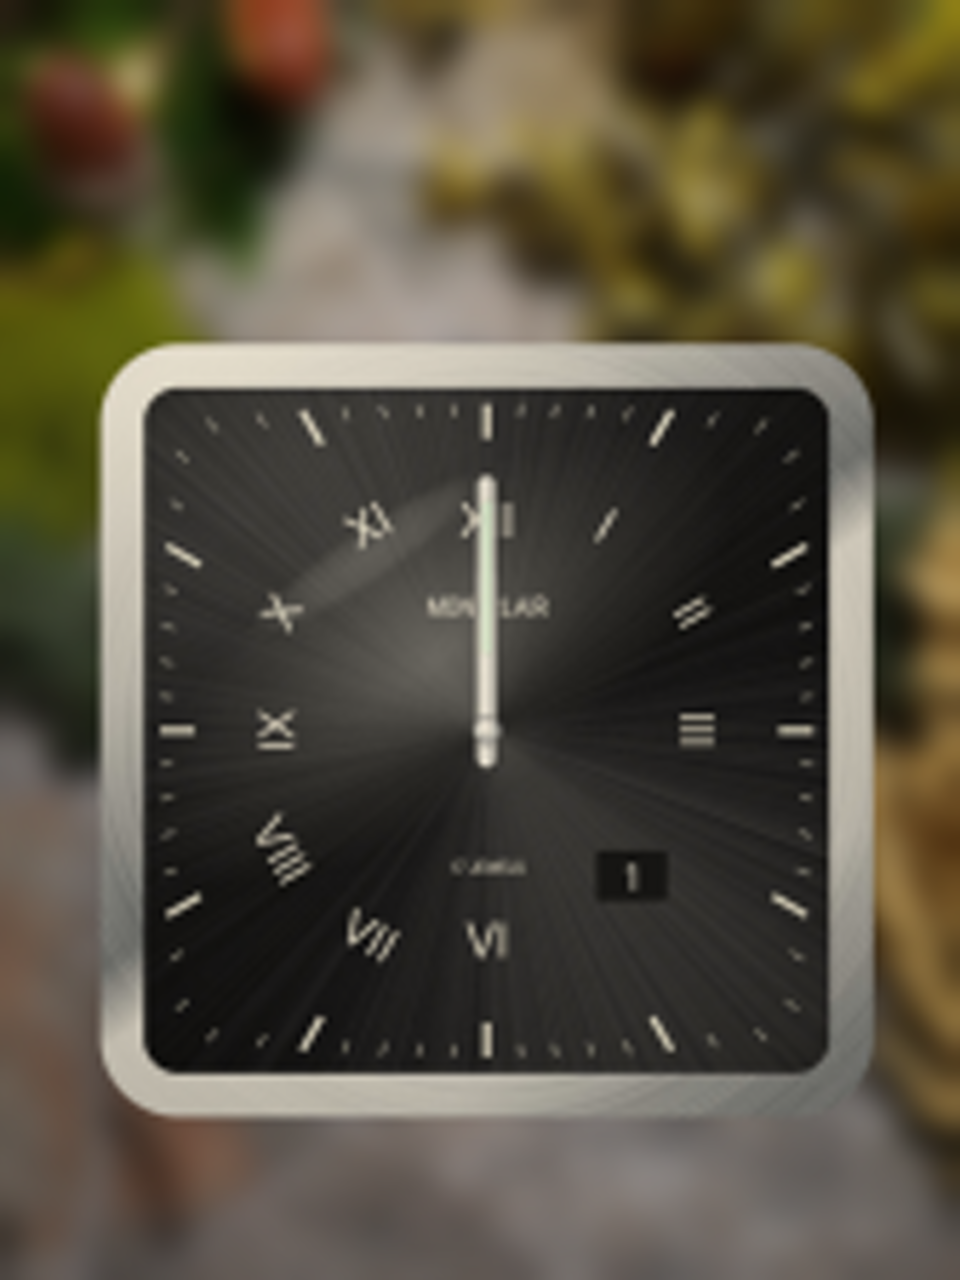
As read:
12:00
